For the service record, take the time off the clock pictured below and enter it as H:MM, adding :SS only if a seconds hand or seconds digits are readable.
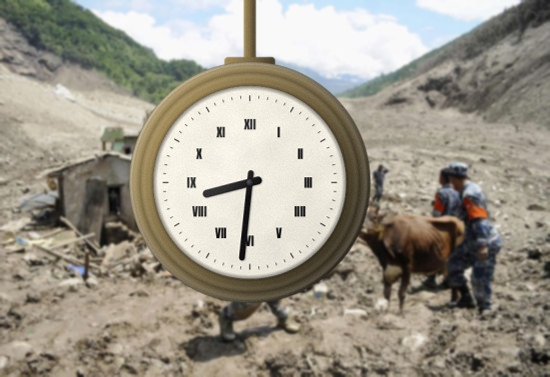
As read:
8:31
